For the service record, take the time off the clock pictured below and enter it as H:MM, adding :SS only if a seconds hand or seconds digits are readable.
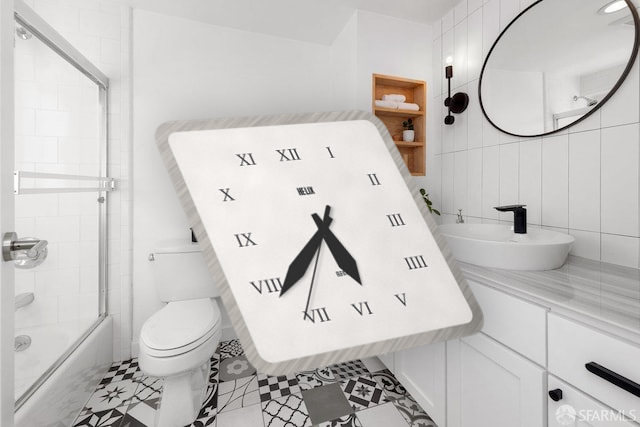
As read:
5:38:36
